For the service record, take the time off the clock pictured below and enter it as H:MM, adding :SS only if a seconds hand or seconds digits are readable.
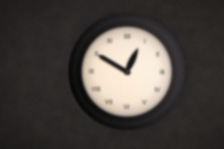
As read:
12:50
